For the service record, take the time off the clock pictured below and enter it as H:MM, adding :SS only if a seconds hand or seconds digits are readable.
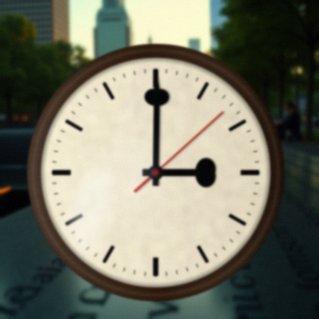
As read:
3:00:08
